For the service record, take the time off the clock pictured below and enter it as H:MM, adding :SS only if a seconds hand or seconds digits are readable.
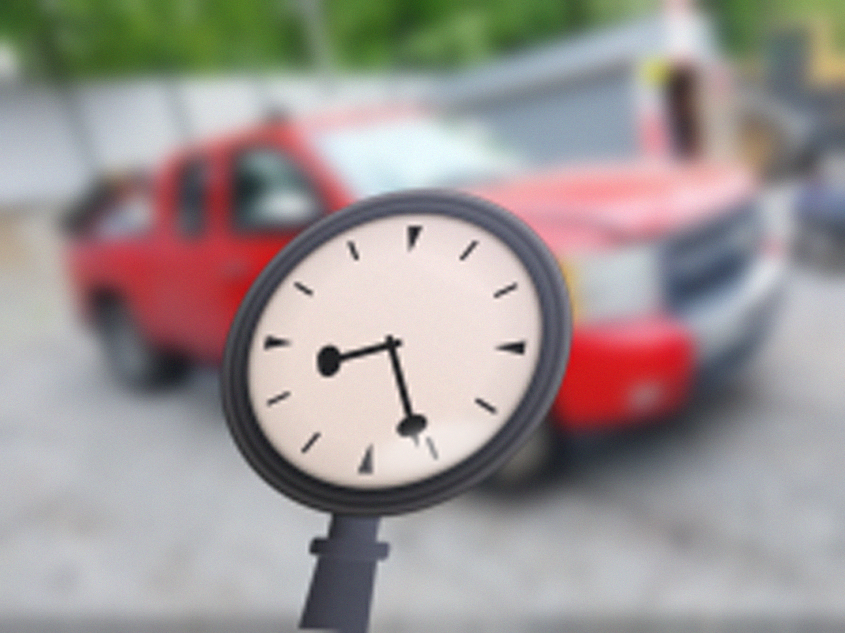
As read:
8:26
